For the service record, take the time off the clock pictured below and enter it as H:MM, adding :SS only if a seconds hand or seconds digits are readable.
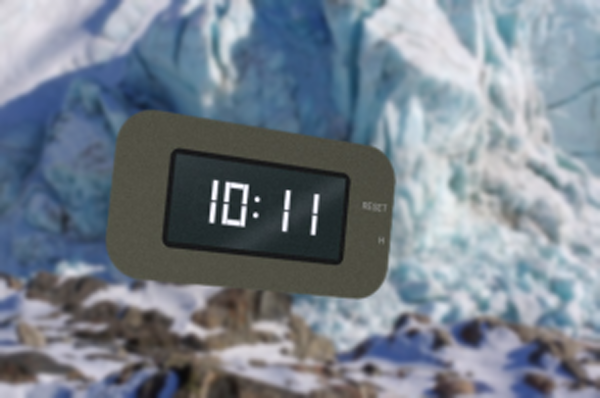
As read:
10:11
